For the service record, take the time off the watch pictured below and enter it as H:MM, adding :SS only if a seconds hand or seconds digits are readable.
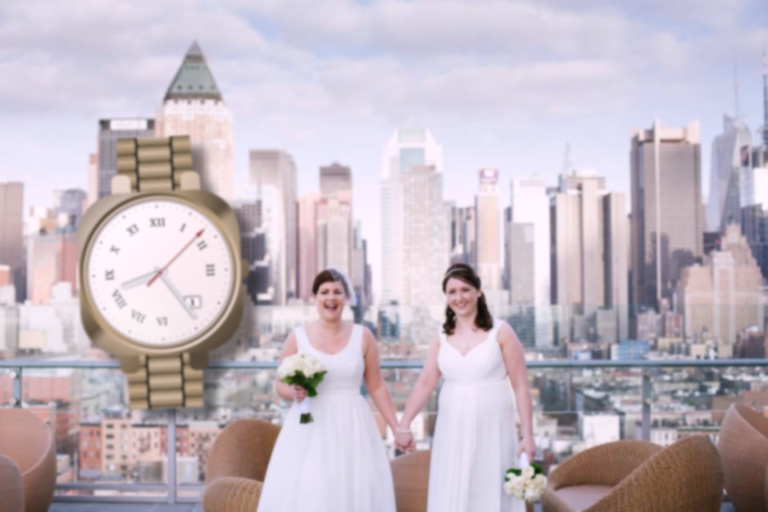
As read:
8:24:08
